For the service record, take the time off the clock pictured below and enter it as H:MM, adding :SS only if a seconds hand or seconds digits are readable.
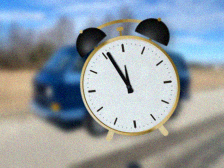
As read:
11:56
